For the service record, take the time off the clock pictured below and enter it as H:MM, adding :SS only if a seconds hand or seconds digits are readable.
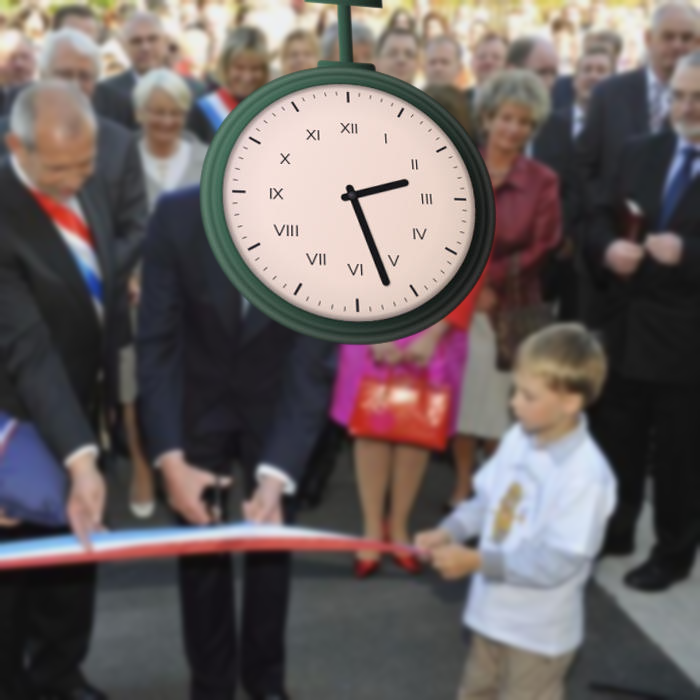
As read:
2:27
